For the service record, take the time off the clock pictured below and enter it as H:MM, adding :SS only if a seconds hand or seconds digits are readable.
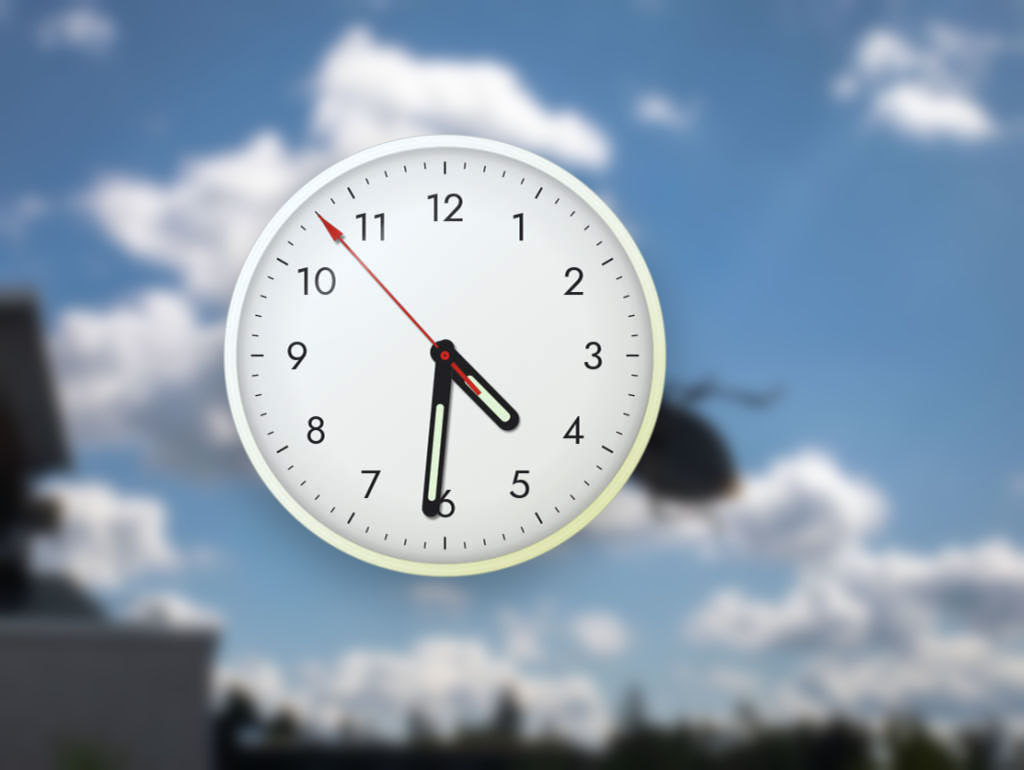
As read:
4:30:53
